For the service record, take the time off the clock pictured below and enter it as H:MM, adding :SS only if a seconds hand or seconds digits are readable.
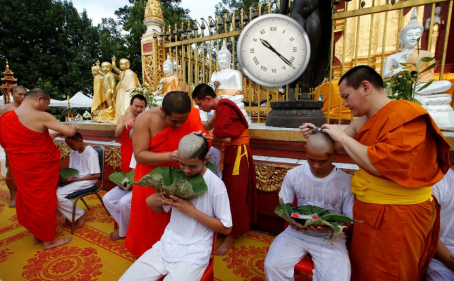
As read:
10:22
